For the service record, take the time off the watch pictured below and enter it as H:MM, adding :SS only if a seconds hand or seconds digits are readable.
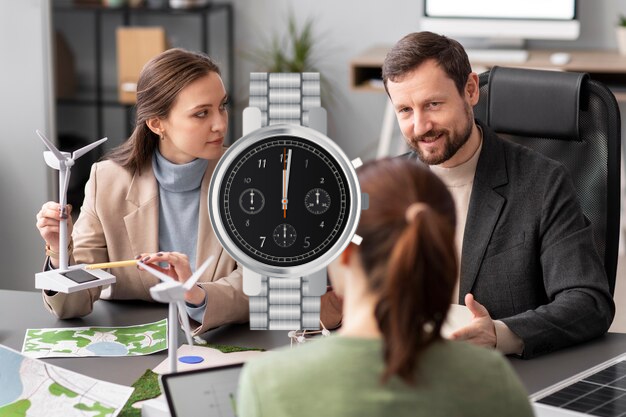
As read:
12:01
